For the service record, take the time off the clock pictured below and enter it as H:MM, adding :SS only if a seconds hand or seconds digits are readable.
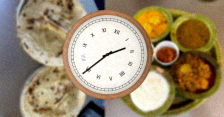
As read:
1:35
